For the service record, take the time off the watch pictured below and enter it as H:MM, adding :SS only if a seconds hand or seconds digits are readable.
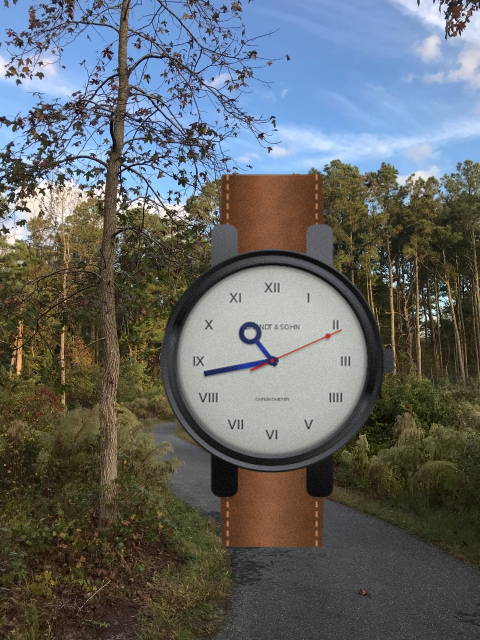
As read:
10:43:11
